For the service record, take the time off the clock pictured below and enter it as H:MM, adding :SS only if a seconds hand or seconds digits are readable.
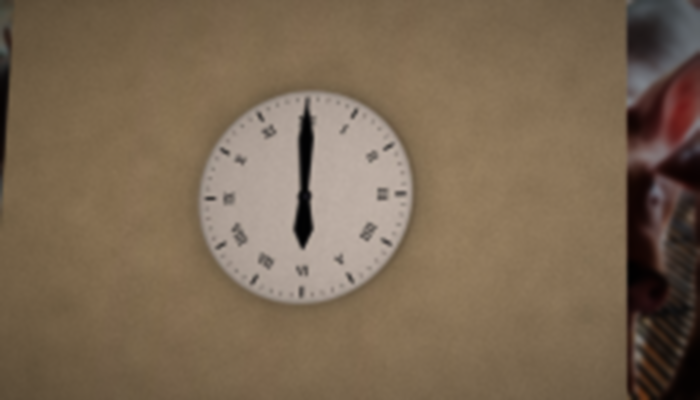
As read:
6:00
